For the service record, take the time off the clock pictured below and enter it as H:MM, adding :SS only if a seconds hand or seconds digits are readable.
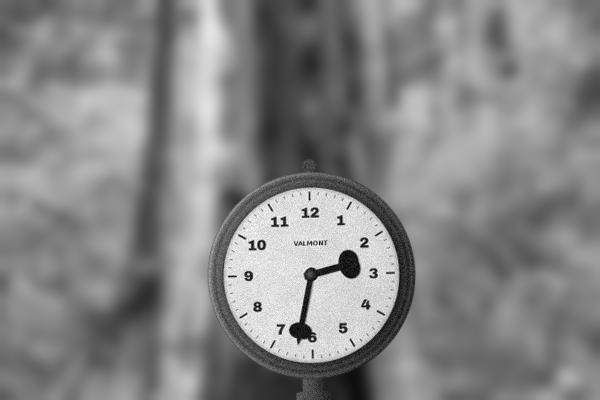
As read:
2:32
